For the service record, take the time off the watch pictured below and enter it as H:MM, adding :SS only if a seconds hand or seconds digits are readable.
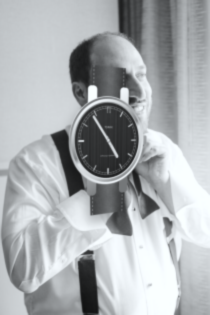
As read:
4:54
